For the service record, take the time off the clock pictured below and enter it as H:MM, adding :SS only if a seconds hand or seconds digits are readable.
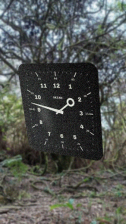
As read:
1:47
